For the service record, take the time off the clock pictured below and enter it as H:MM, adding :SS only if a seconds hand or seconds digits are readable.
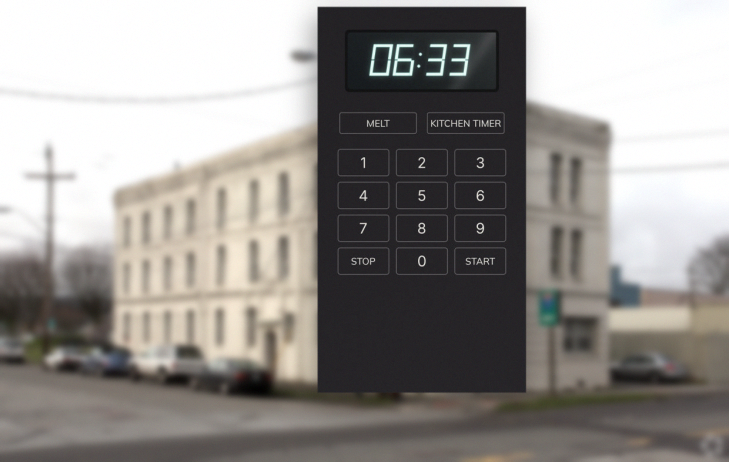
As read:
6:33
